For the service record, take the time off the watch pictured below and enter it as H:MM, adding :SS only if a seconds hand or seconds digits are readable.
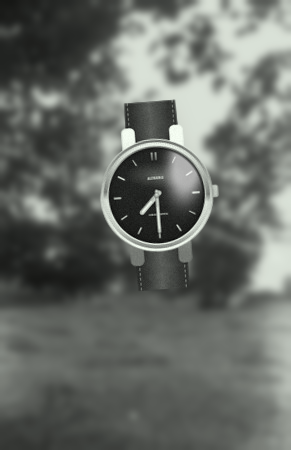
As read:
7:30
